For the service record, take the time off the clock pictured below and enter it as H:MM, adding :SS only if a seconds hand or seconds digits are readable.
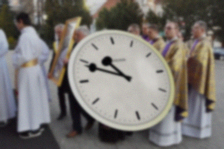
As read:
10:49
